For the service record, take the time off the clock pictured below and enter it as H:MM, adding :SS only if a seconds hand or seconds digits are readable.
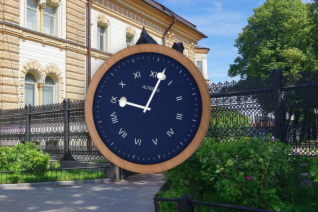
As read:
9:02
